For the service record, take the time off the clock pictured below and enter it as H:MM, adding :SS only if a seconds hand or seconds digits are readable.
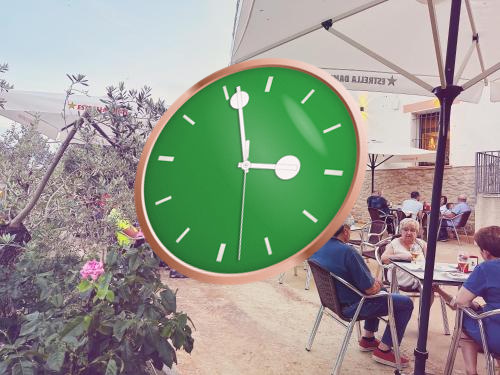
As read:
2:56:28
